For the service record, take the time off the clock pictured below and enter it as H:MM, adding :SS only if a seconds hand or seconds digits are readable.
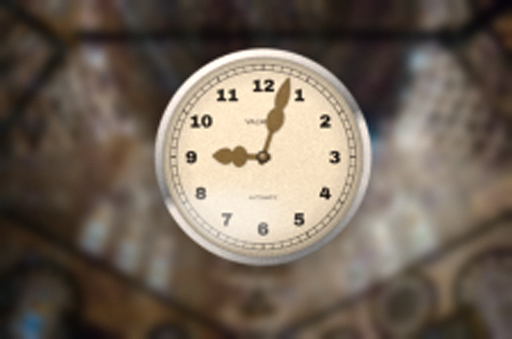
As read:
9:03
